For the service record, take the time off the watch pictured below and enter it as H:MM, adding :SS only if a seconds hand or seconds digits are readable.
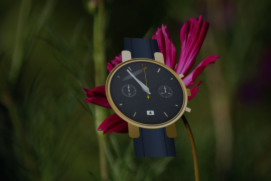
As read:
10:54
